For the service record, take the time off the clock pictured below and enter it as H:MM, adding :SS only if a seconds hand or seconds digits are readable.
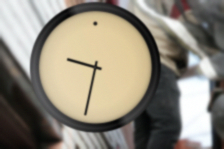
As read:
9:32
